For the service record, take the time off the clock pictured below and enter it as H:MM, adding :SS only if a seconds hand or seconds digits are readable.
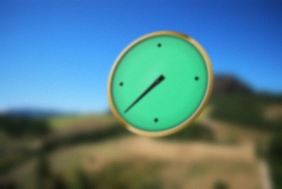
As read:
7:38
